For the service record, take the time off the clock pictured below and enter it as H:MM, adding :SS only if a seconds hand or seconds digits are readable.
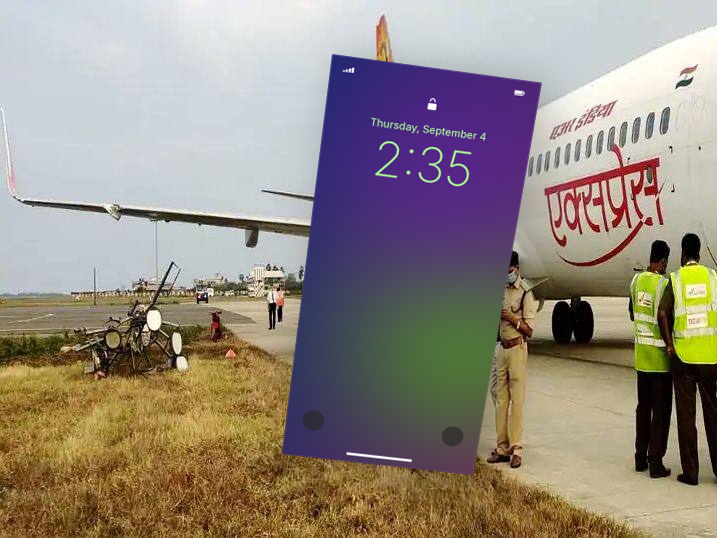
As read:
2:35
